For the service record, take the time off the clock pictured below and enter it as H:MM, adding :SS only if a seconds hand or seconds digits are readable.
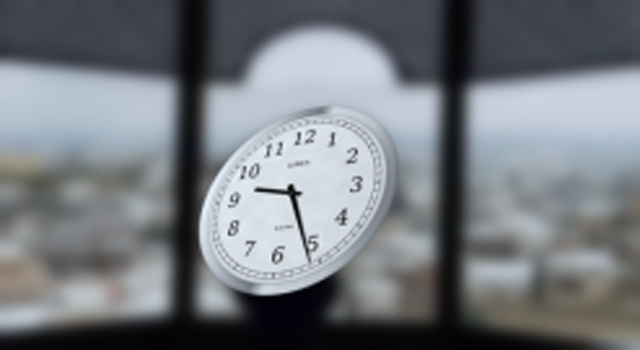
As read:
9:26
